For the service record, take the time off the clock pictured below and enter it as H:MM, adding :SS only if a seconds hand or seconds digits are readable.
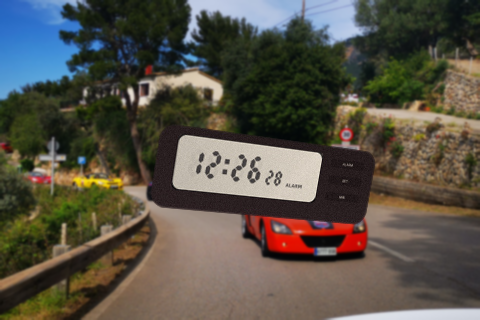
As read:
12:26:28
